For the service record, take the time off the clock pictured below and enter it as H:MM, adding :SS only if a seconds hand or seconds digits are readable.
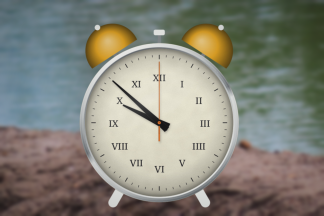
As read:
9:52:00
